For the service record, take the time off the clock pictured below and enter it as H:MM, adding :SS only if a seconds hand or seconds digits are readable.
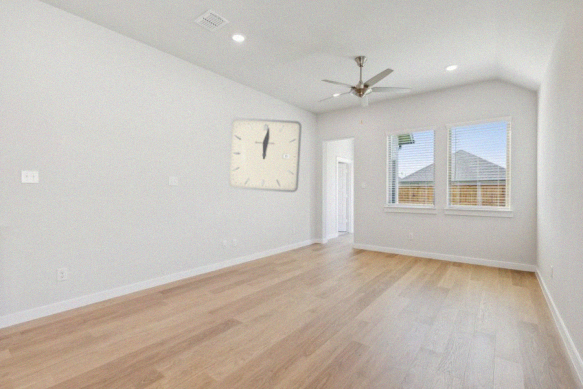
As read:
12:01
